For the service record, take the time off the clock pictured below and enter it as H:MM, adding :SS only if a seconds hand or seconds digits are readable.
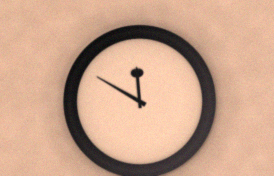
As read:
11:50
